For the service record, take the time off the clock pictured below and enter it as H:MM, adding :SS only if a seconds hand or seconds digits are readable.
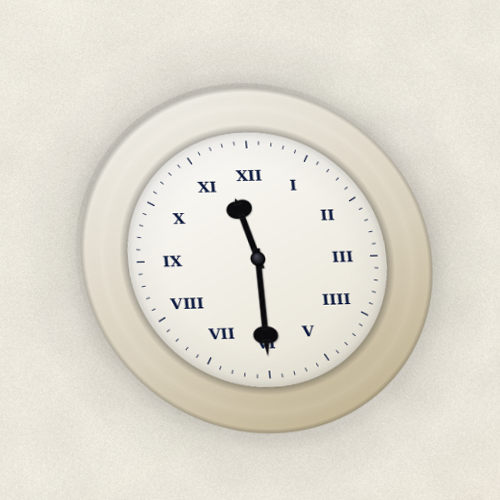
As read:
11:30
